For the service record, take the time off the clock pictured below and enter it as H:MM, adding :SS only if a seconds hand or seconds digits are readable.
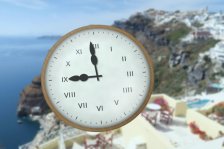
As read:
8:59
